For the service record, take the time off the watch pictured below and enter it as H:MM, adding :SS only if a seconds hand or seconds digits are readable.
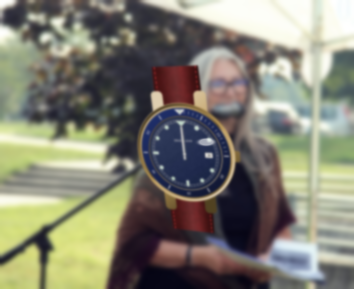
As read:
12:00
